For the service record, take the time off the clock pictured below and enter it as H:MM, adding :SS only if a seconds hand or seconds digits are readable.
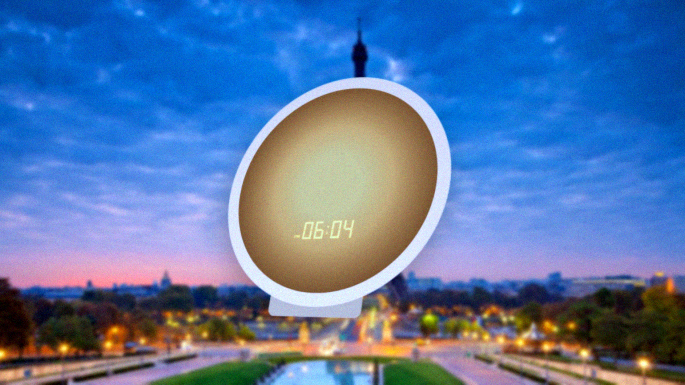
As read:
6:04
